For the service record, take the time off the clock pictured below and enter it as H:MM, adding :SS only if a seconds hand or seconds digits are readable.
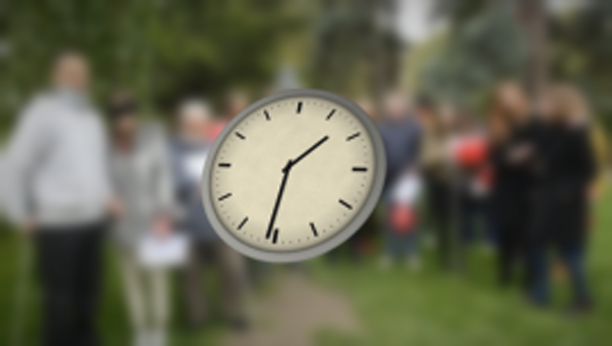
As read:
1:31
